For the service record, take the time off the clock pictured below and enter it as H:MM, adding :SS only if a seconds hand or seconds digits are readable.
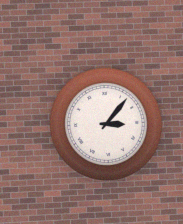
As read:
3:07
